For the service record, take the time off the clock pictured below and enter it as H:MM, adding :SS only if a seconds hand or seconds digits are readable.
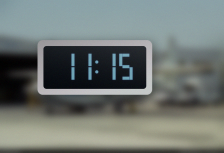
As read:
11:15
